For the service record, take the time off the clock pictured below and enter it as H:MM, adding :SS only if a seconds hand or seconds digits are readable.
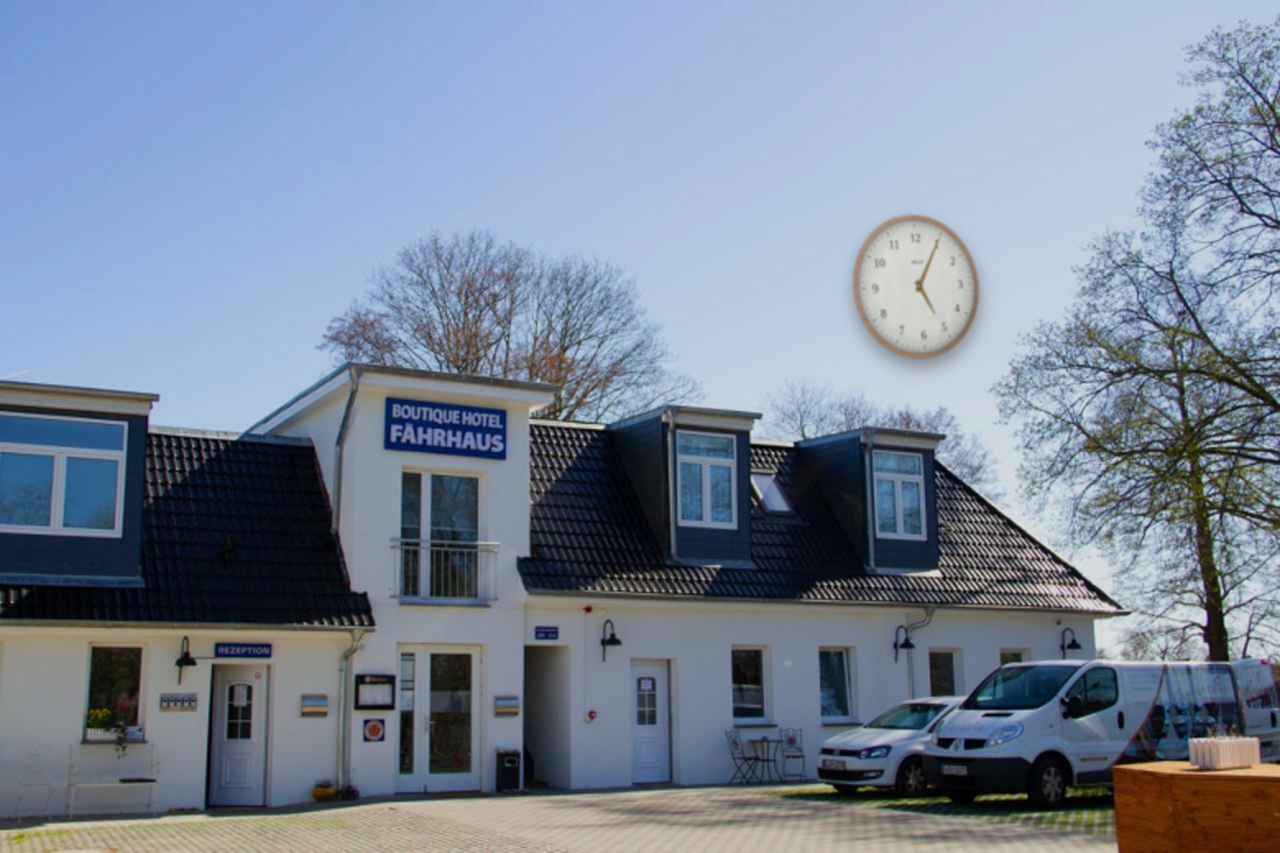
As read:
5:05
